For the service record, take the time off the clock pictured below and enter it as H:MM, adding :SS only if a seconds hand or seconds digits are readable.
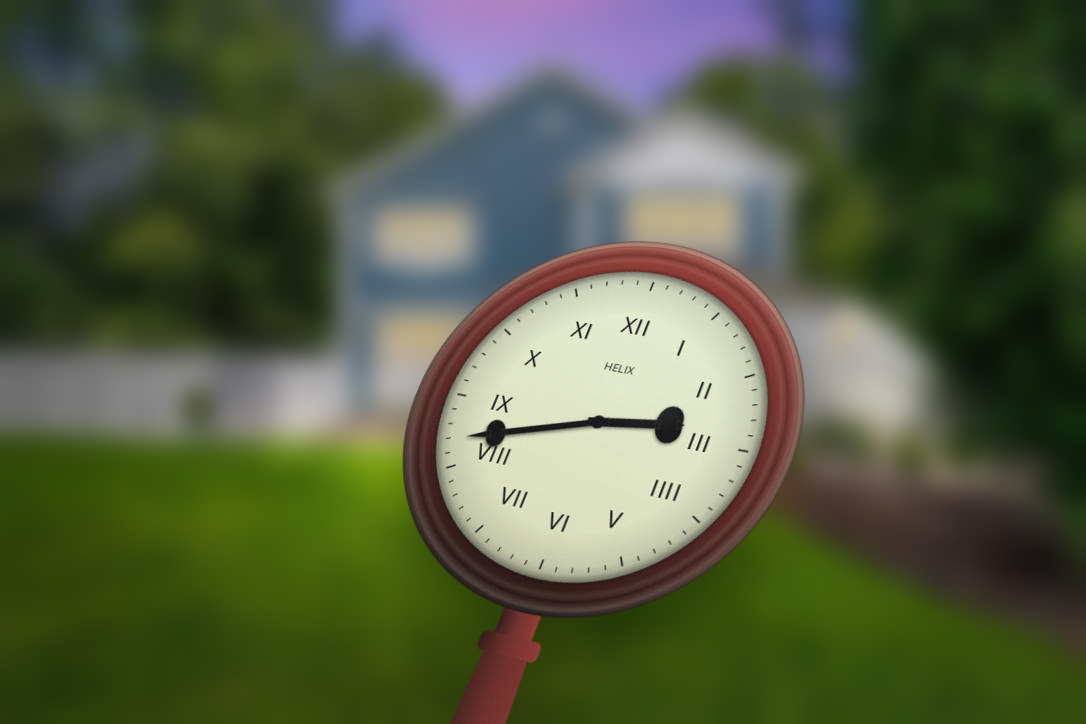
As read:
2:42
